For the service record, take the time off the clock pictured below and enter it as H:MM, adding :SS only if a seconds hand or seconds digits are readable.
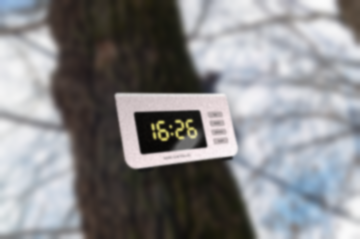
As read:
16:26
